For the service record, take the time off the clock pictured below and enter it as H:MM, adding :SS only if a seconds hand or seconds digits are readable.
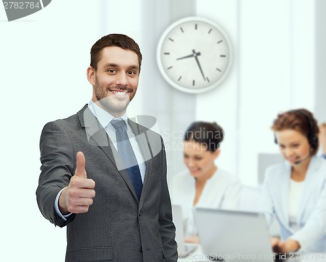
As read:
8:26
